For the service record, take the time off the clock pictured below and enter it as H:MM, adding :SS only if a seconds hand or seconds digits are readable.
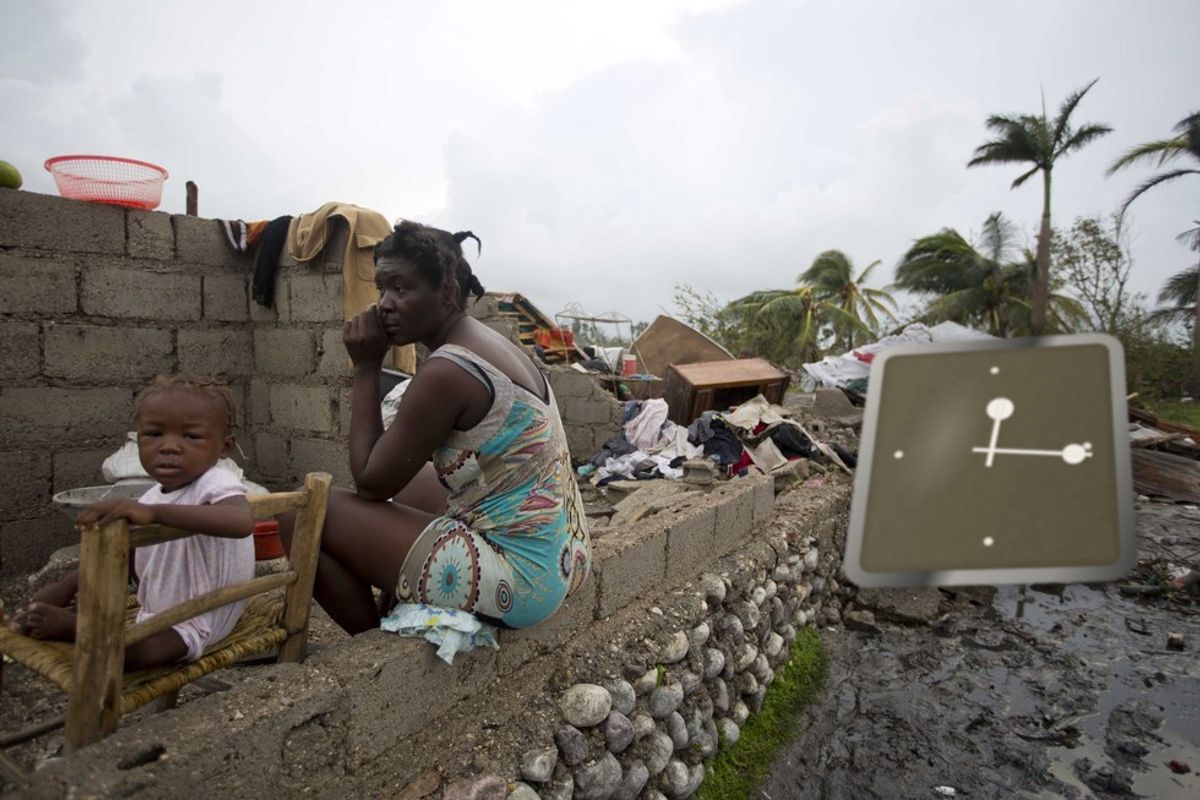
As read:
12:16
